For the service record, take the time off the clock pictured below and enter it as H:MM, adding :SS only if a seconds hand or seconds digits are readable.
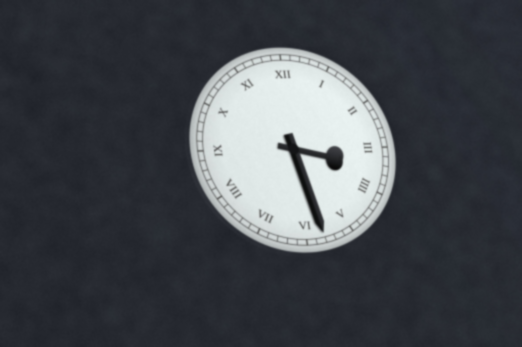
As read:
3:28
